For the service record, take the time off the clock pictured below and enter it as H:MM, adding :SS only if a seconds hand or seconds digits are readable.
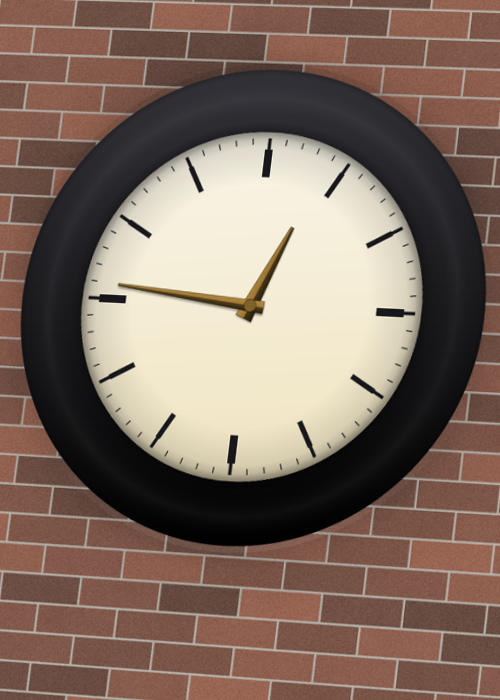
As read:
12:46
